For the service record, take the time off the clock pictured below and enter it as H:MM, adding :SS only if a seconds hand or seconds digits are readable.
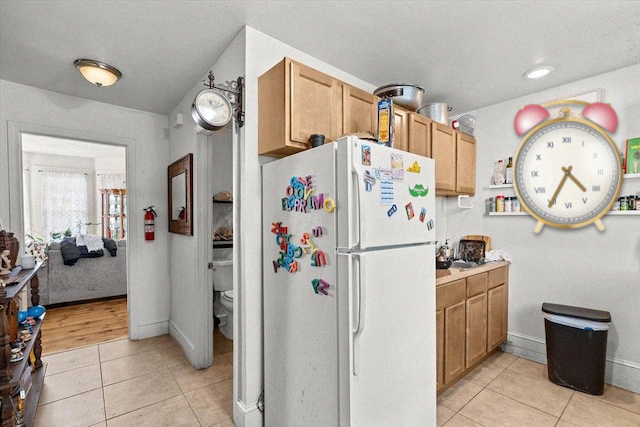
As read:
4:35
